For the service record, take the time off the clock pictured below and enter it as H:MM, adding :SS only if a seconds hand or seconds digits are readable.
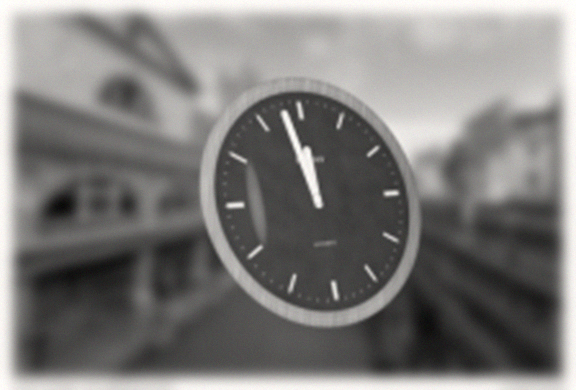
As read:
11:58
